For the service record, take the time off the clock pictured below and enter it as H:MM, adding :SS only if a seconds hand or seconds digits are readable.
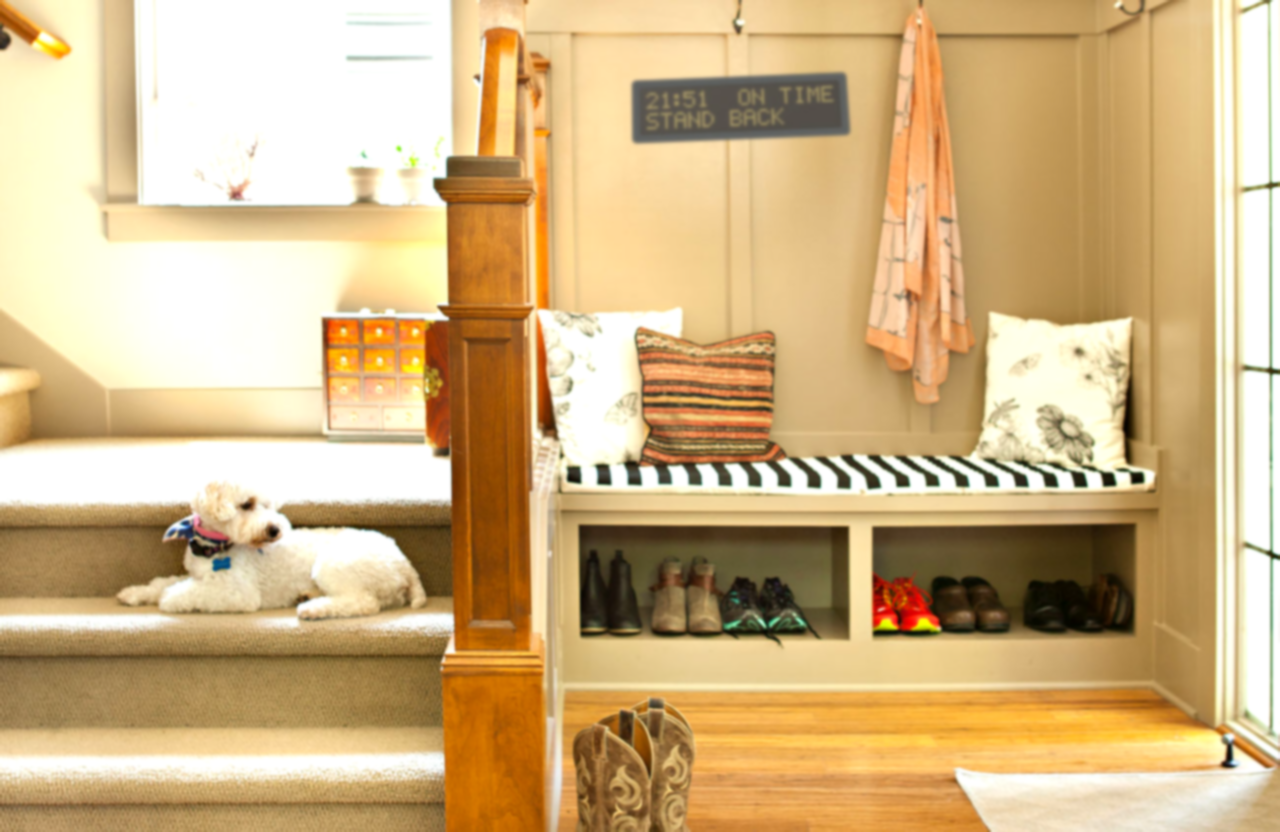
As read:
21:51
